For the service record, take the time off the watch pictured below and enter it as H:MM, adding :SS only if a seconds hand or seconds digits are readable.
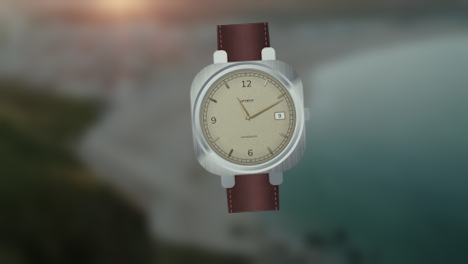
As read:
11:11
